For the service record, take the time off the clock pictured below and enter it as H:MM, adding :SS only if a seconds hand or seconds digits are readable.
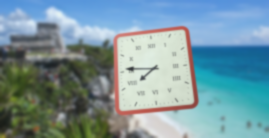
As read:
7:46
